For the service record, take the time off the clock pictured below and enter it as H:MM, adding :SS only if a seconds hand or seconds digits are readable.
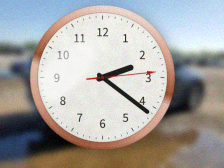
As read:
2:21:14
